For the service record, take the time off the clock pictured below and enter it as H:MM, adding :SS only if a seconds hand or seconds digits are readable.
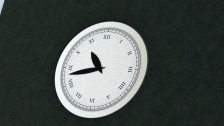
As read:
10:43
